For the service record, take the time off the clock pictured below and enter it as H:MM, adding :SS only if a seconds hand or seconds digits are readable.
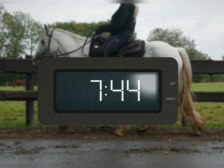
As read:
7:44
